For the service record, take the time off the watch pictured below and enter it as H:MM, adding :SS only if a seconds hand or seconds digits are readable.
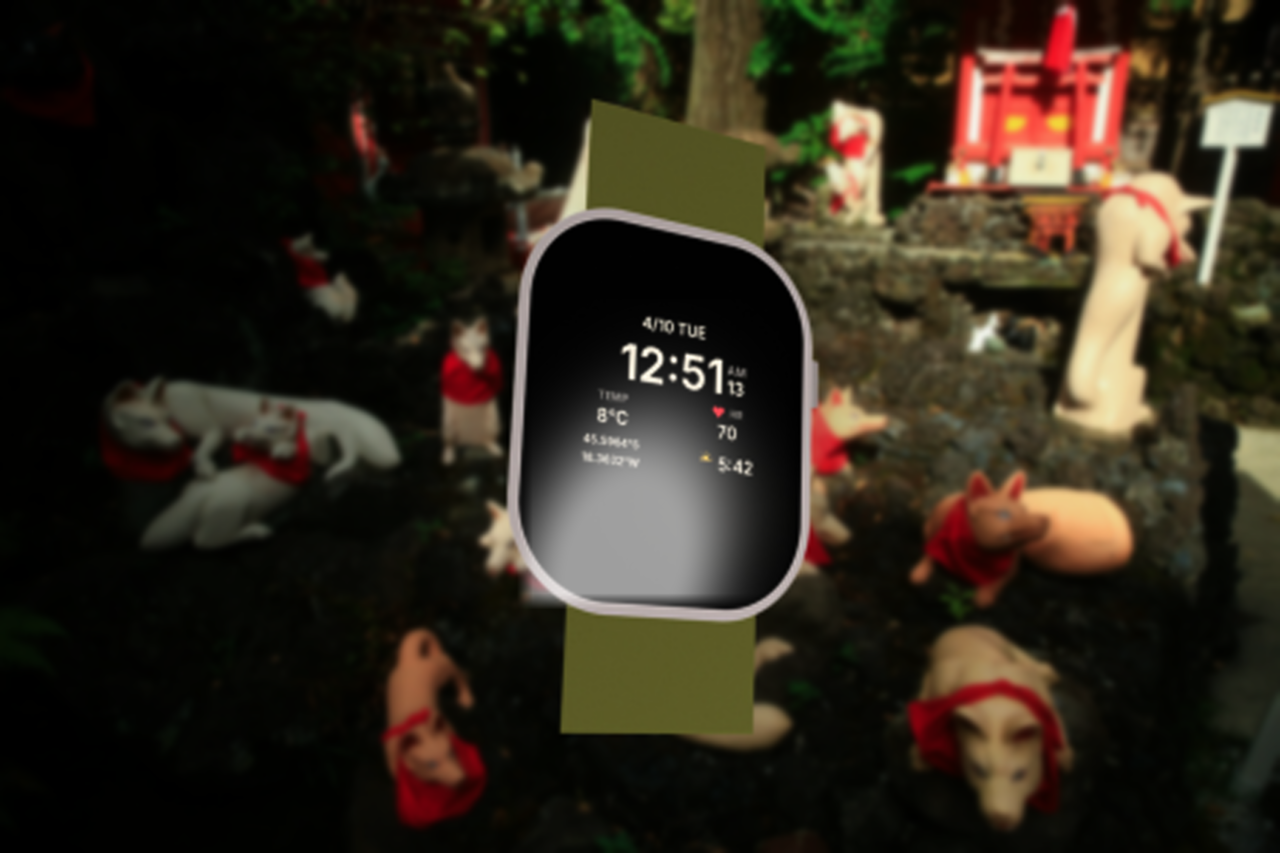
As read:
12:51
